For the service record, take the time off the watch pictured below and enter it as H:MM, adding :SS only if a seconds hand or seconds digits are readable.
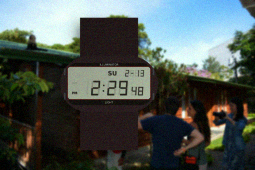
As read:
2:29:48
